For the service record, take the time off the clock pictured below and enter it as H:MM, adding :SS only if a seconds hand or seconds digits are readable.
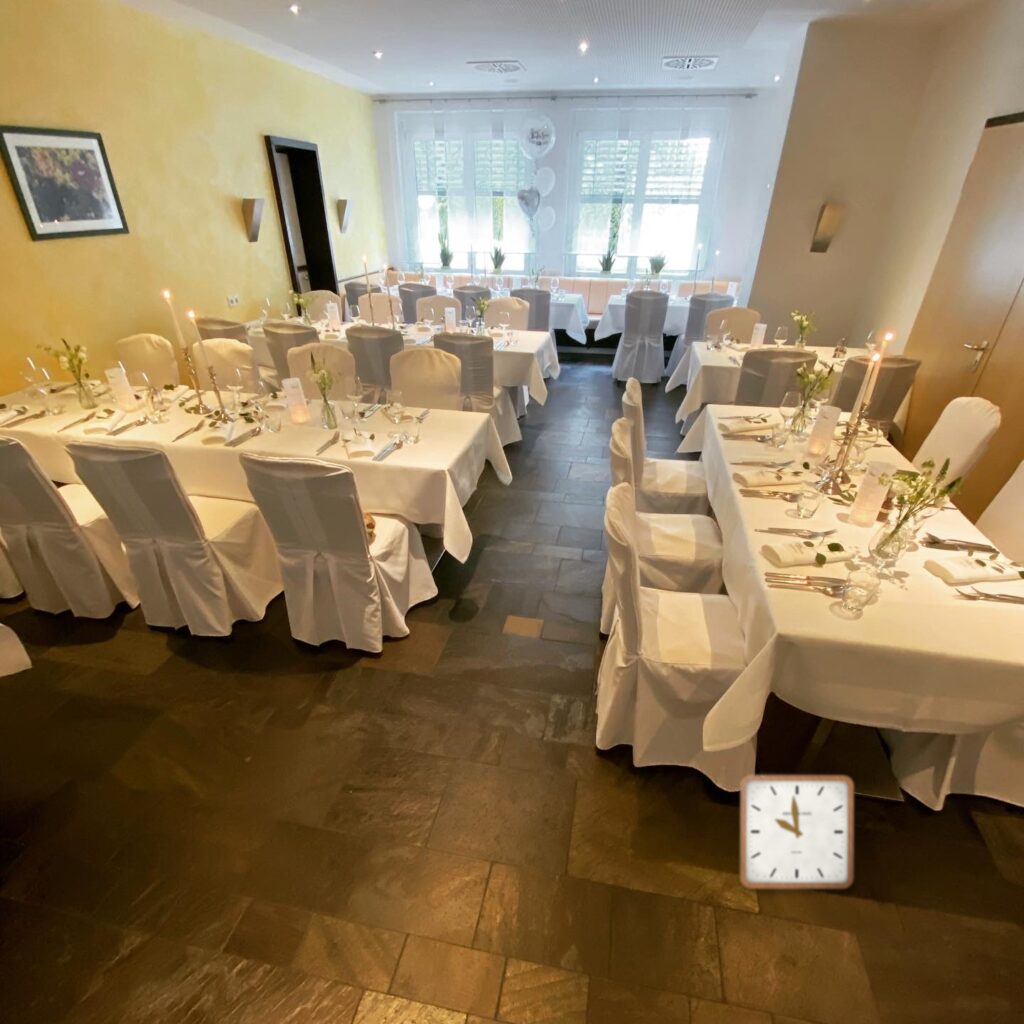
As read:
9:59
